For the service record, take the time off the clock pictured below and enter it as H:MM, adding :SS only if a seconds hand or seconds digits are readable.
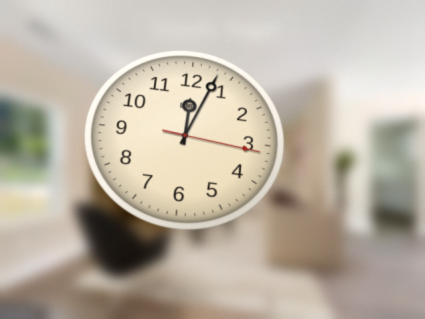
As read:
12:03:16
